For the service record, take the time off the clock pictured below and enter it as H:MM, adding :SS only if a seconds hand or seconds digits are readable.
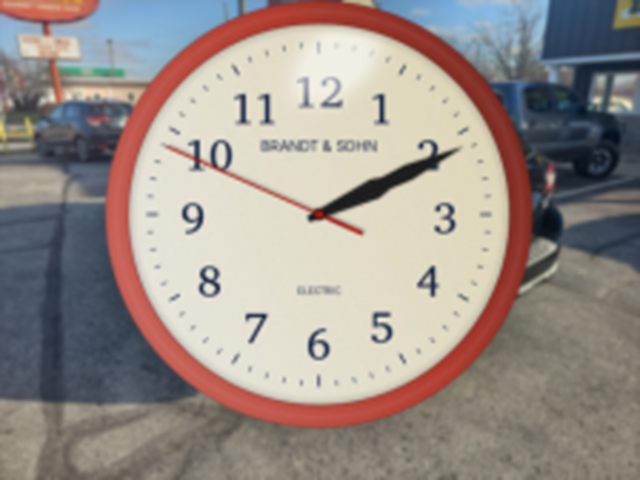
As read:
2:10:49
